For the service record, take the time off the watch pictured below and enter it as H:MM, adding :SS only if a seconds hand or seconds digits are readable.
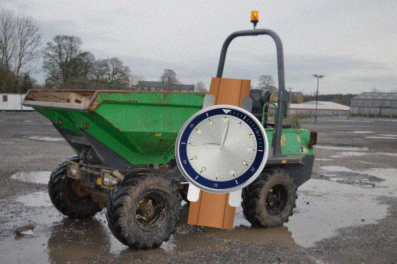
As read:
9:01
